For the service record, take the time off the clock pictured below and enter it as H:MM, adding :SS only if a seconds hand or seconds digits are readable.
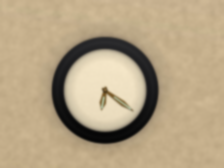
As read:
6:21
